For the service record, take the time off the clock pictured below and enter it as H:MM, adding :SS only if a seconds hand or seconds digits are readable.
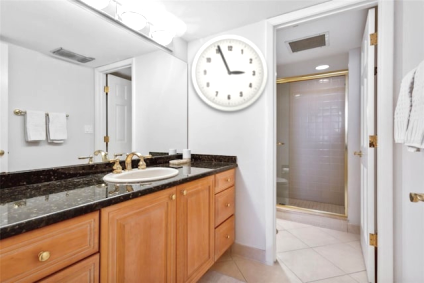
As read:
2:56
